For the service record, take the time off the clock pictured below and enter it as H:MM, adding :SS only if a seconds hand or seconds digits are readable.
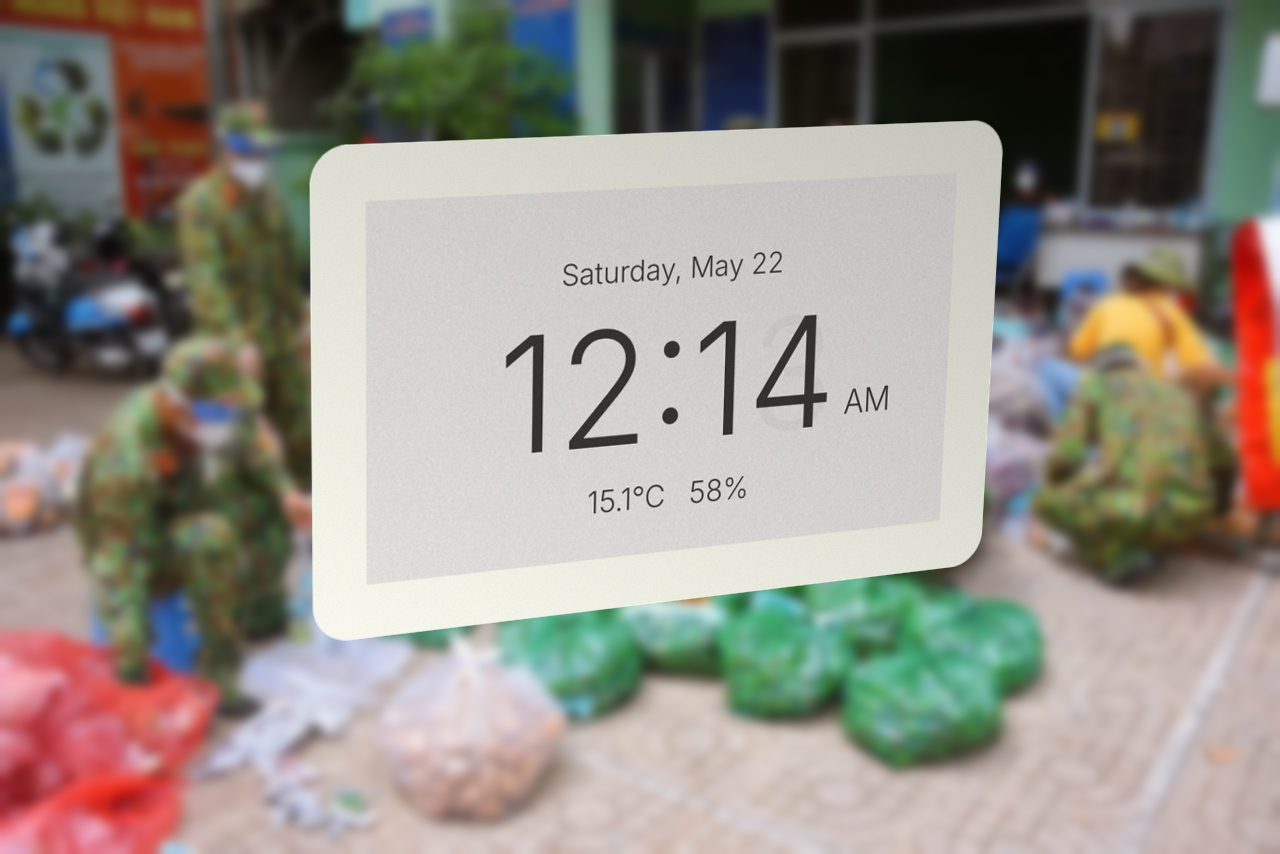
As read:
12:14
